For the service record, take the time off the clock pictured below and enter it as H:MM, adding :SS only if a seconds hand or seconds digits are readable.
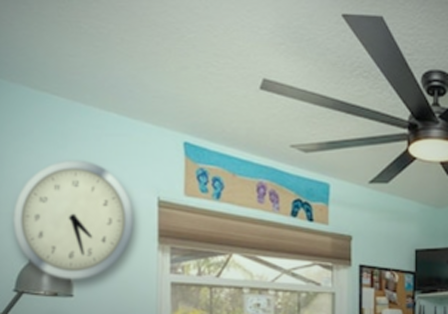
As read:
4:27
